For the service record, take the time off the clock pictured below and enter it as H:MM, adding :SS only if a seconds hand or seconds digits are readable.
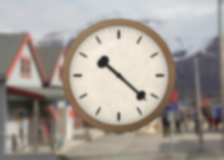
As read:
10:22
